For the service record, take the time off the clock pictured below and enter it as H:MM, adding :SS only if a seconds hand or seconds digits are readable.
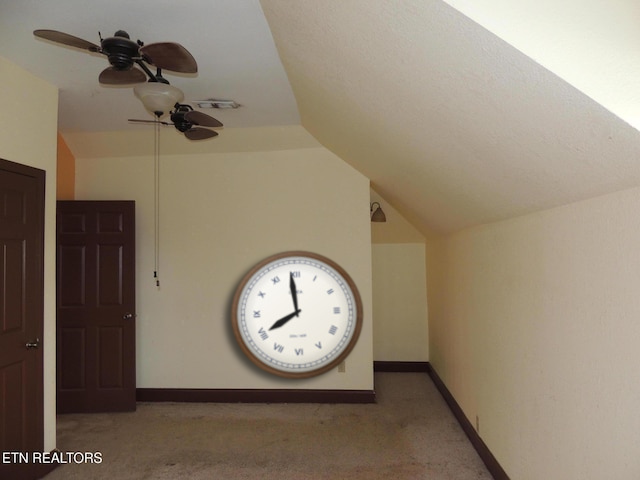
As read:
7:59
